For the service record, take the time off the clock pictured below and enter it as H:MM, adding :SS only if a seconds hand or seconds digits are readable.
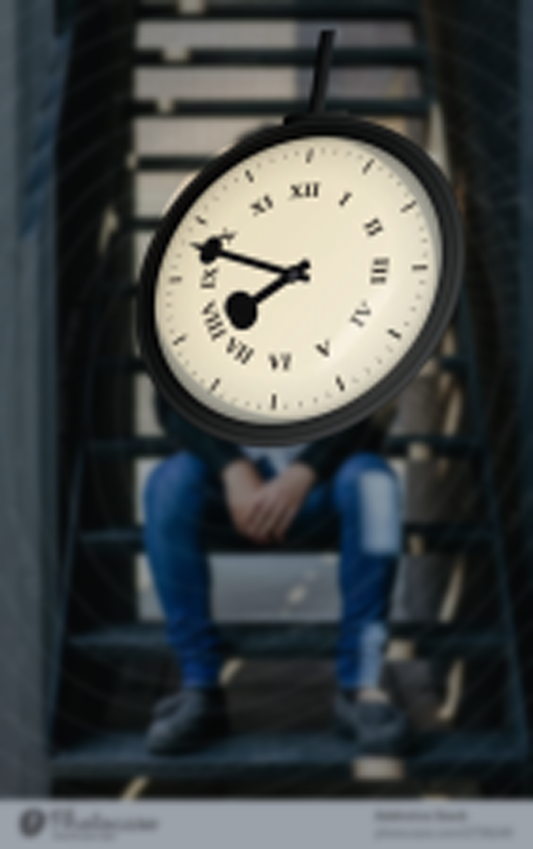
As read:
7:48
